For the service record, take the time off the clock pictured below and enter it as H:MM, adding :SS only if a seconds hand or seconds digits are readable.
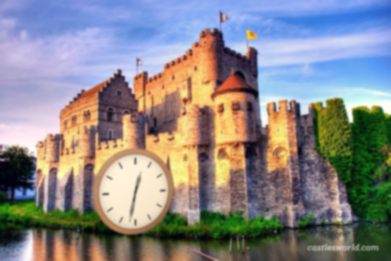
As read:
12:32
